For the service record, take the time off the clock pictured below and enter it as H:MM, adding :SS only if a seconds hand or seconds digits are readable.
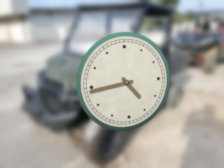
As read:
4:44
